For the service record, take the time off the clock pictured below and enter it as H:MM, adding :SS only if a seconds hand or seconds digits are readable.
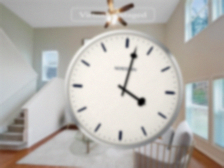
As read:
4:02
